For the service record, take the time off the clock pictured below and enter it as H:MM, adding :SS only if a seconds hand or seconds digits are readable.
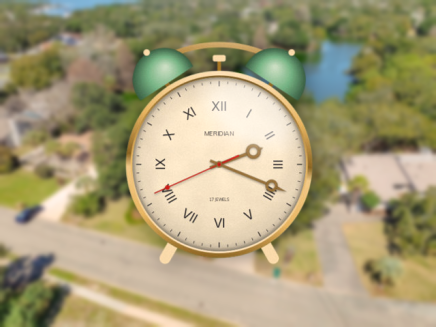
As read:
2:18:41
